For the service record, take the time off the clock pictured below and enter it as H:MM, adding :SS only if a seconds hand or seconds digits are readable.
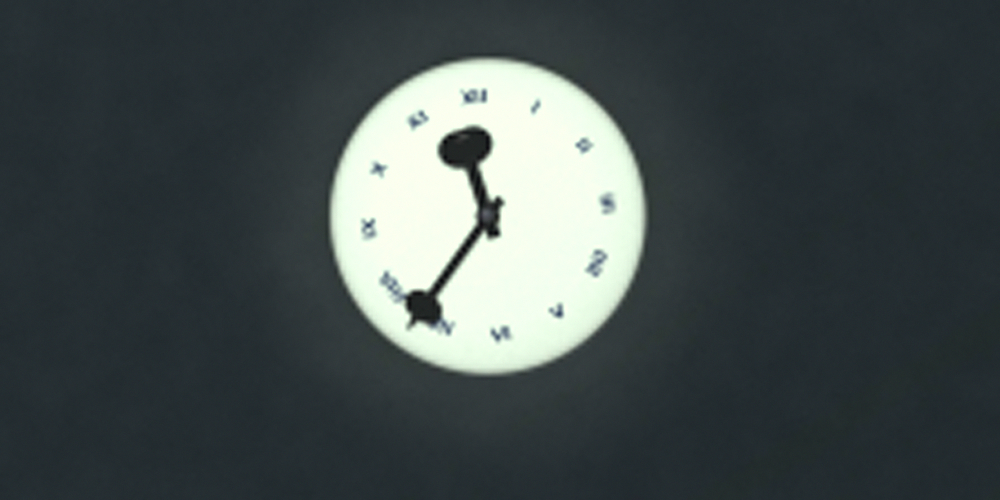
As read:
11:37
